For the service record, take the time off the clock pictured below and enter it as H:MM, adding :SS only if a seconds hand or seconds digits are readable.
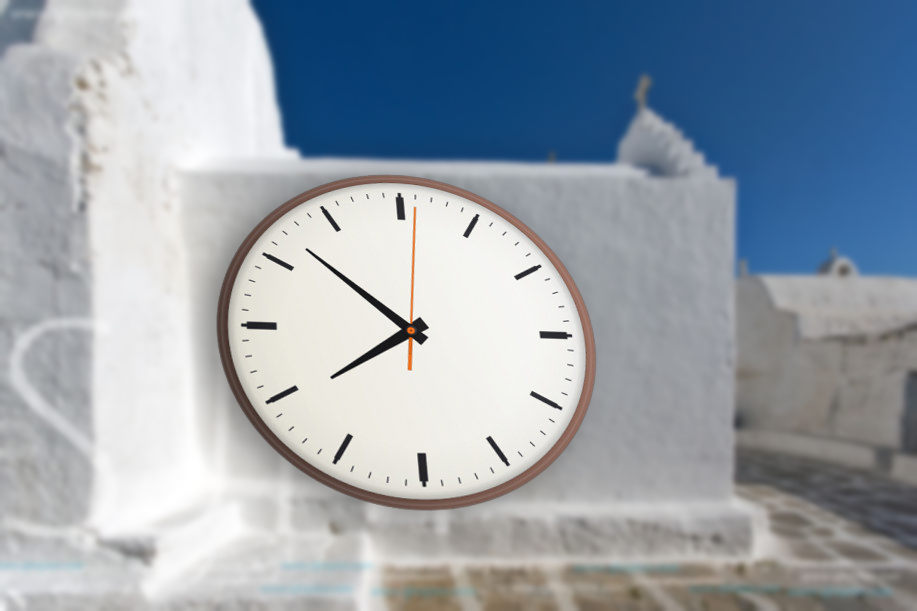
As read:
7:52:01
